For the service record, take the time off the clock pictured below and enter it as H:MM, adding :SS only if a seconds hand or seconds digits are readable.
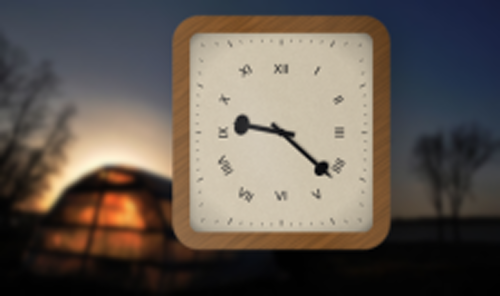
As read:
9:22
